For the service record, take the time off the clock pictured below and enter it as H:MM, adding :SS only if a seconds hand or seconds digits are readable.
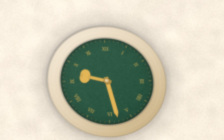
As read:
9:28
